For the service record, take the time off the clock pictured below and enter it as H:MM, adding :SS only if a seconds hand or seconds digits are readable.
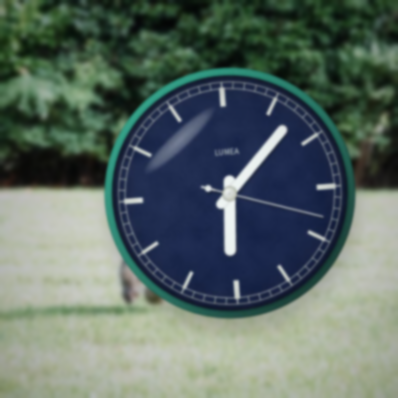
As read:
6:07:18
